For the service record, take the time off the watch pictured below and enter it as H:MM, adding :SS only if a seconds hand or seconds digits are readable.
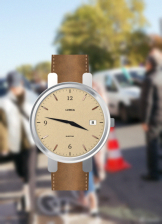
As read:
3:47
